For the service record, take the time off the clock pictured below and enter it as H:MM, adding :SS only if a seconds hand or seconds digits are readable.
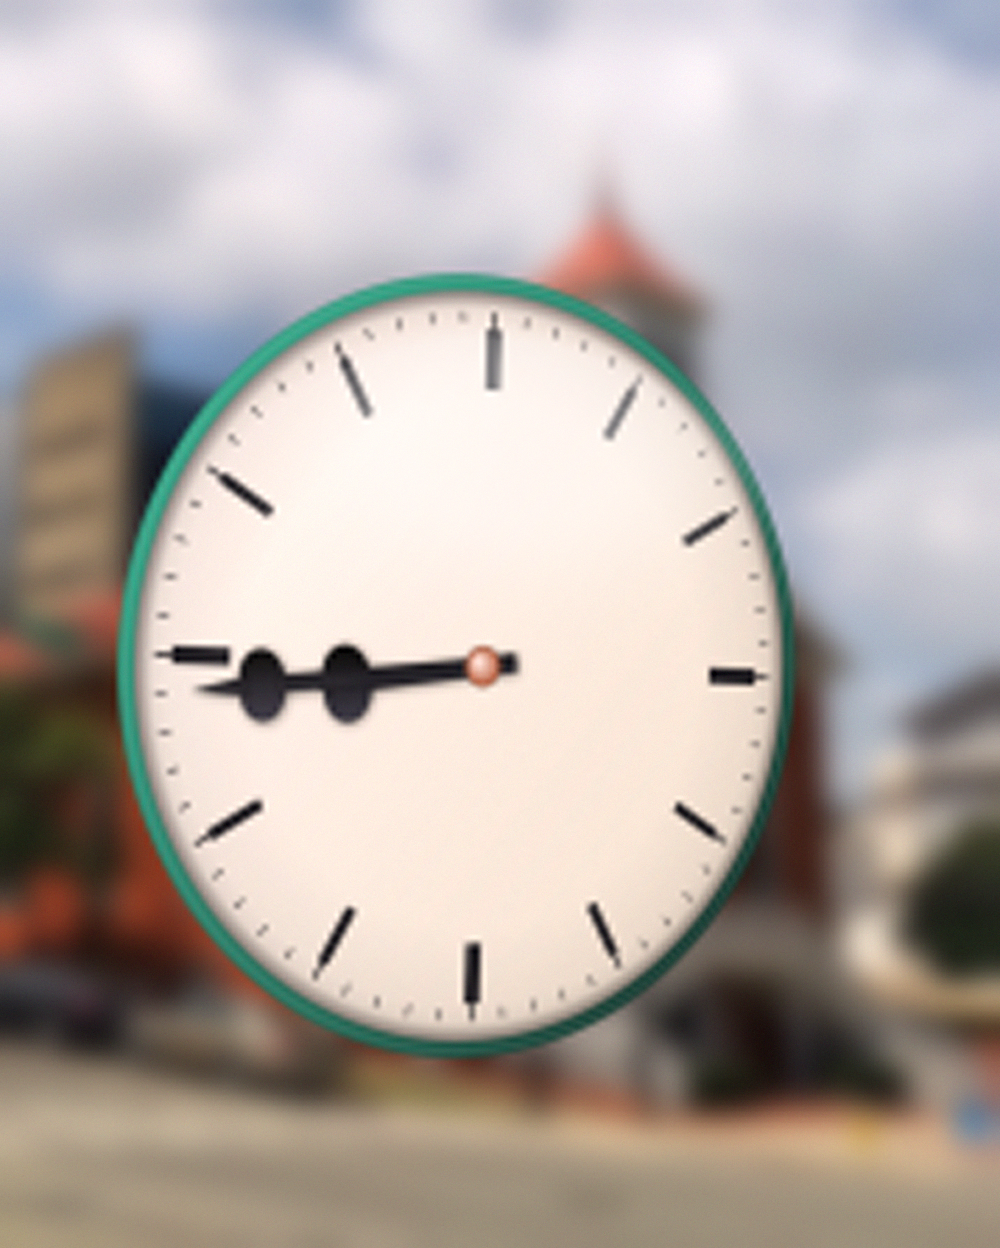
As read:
8:44
